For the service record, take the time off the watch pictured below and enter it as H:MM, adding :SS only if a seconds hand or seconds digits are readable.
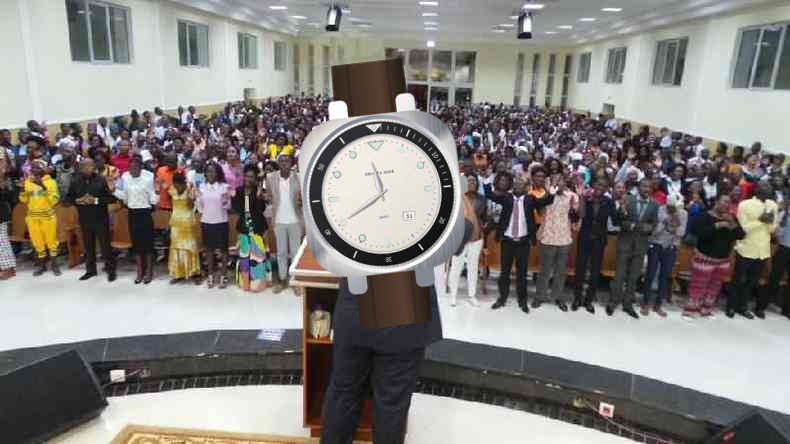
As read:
11:40
